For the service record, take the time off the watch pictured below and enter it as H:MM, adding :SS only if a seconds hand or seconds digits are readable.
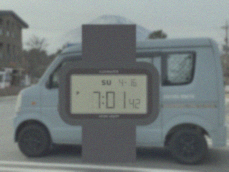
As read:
7:01:42
